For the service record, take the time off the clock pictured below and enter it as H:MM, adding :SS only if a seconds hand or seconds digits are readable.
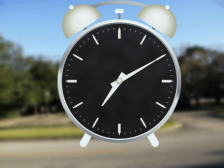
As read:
7:10
